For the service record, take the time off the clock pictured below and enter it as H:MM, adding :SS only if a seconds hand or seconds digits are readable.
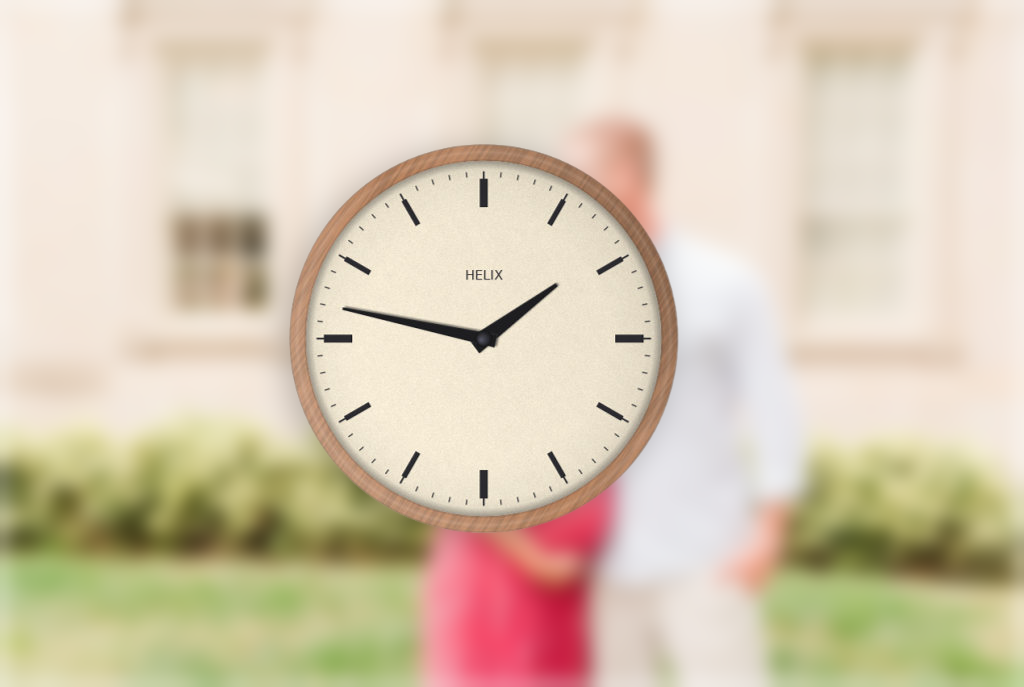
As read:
1:47
